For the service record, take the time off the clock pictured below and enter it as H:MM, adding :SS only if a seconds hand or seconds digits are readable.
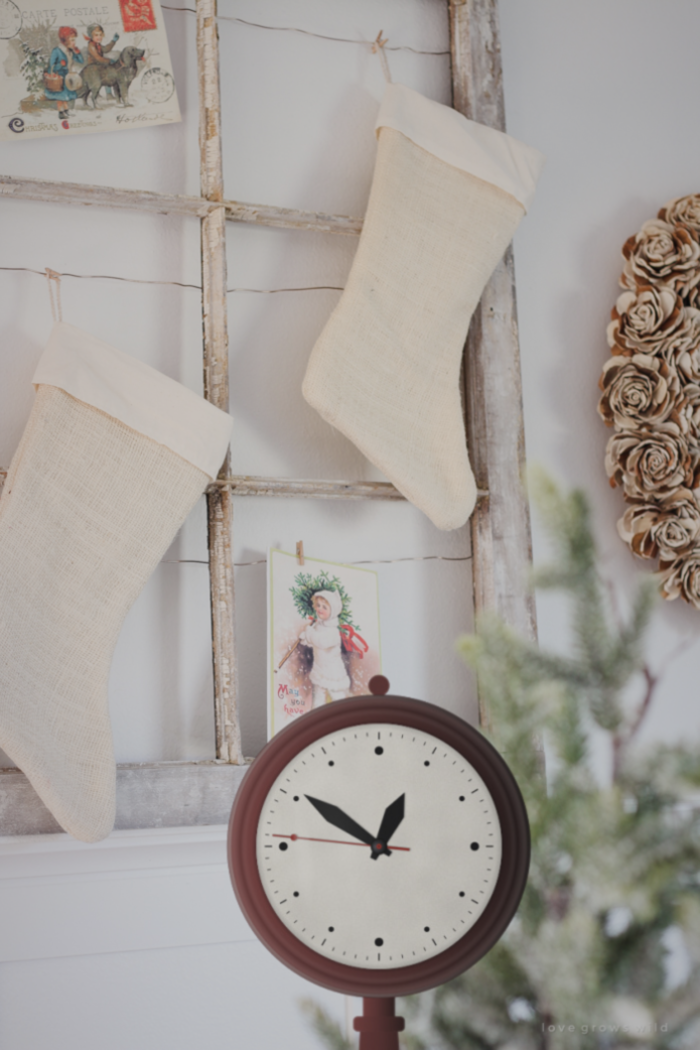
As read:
12:50:46
